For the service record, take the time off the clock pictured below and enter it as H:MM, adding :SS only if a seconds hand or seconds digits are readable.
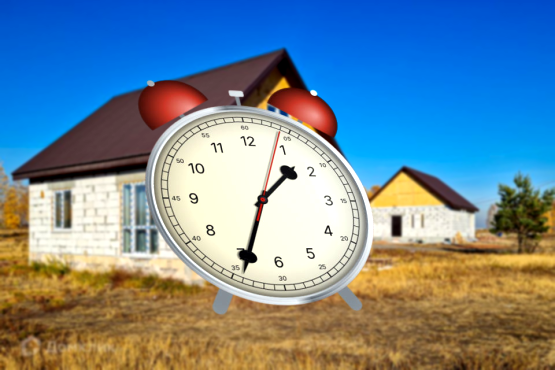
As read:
1:34:04
